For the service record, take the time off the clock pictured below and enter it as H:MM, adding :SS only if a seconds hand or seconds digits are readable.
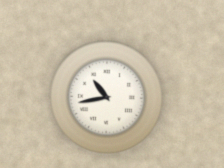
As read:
10:43
